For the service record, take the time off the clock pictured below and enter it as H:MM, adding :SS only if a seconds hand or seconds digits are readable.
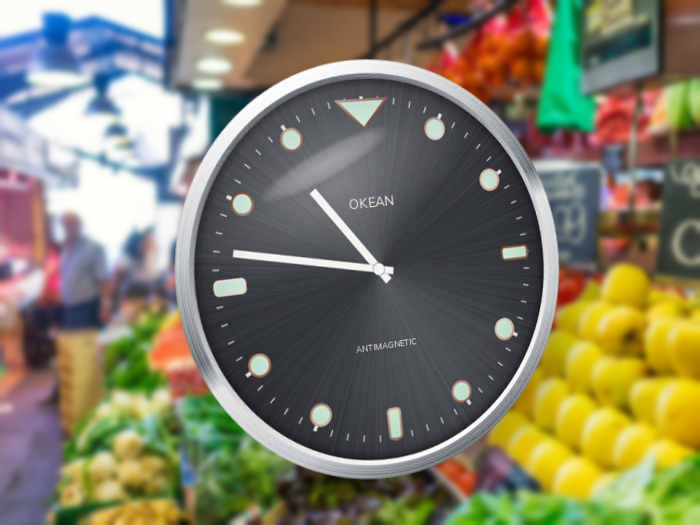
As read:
10:47
